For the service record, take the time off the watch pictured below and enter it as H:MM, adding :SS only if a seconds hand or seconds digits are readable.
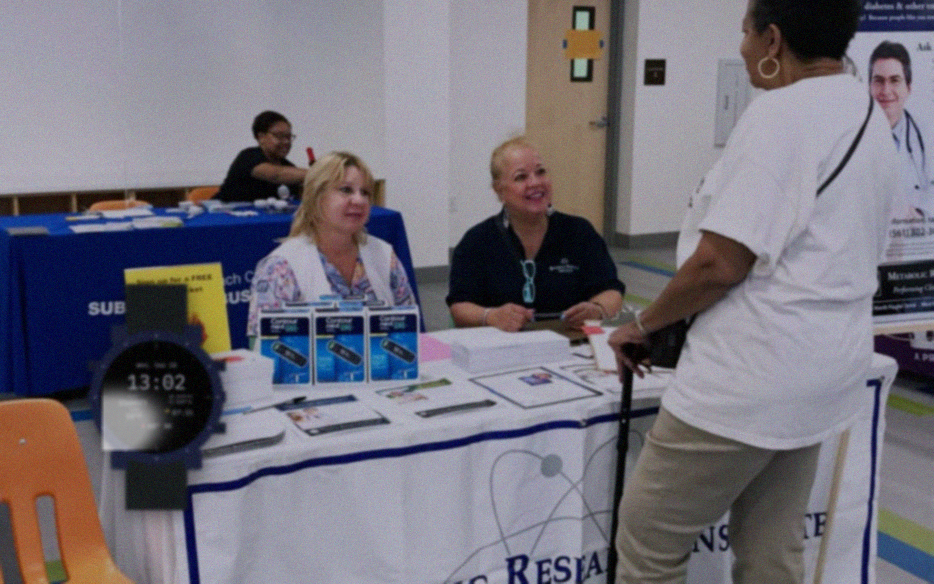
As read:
13:02
